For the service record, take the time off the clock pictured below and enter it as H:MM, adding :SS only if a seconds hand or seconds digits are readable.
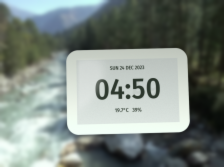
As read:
4:50
